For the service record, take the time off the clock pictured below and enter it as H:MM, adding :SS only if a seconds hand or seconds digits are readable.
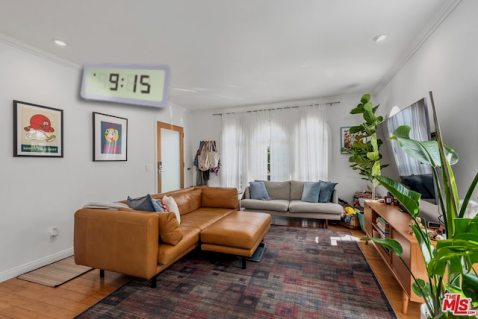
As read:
9:15
